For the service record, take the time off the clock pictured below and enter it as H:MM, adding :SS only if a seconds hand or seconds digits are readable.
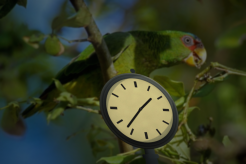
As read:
1:37
